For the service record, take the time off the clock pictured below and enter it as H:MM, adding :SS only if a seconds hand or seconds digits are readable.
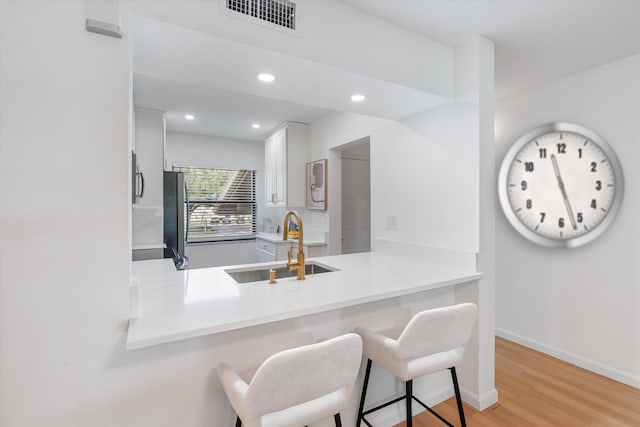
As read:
11:27
